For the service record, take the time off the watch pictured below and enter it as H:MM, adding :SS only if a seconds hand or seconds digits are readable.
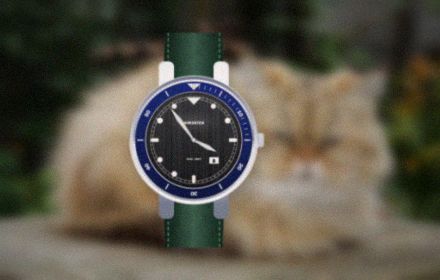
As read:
3:54
